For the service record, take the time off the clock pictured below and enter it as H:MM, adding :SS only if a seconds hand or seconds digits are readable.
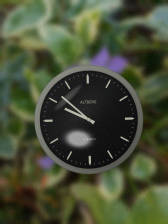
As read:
9:52
